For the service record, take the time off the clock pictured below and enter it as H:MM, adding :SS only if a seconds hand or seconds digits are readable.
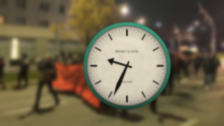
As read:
9:34
